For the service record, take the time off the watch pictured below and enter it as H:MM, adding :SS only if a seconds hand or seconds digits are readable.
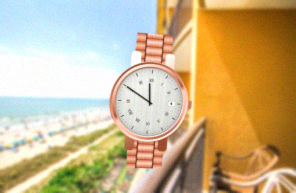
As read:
11:50
